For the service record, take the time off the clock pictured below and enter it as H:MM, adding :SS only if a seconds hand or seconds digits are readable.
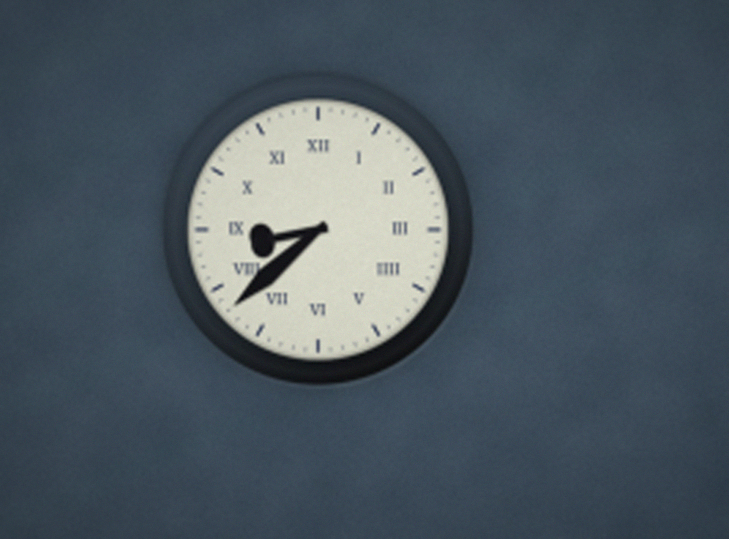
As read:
8:38
